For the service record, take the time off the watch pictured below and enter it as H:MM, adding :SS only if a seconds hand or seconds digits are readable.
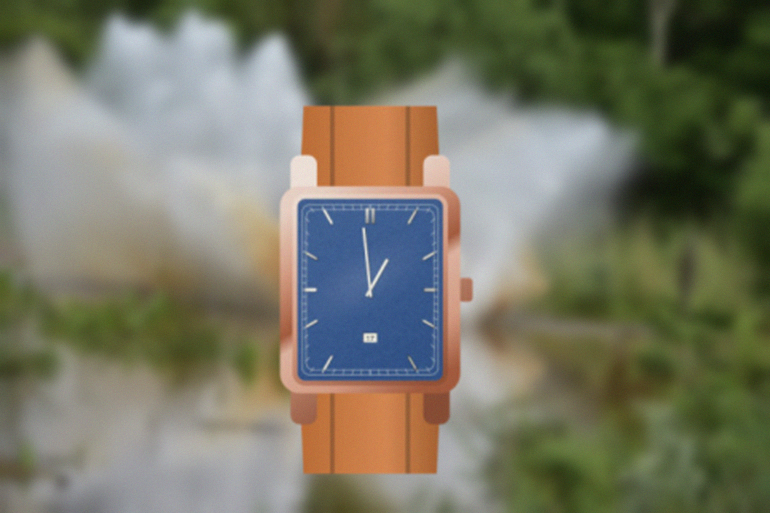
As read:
12:59
